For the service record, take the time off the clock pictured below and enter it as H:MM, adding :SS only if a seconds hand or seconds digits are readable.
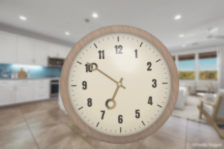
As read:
6:51
